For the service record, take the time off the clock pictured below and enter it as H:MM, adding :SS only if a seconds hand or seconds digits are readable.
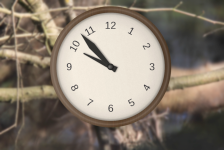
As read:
9:53
